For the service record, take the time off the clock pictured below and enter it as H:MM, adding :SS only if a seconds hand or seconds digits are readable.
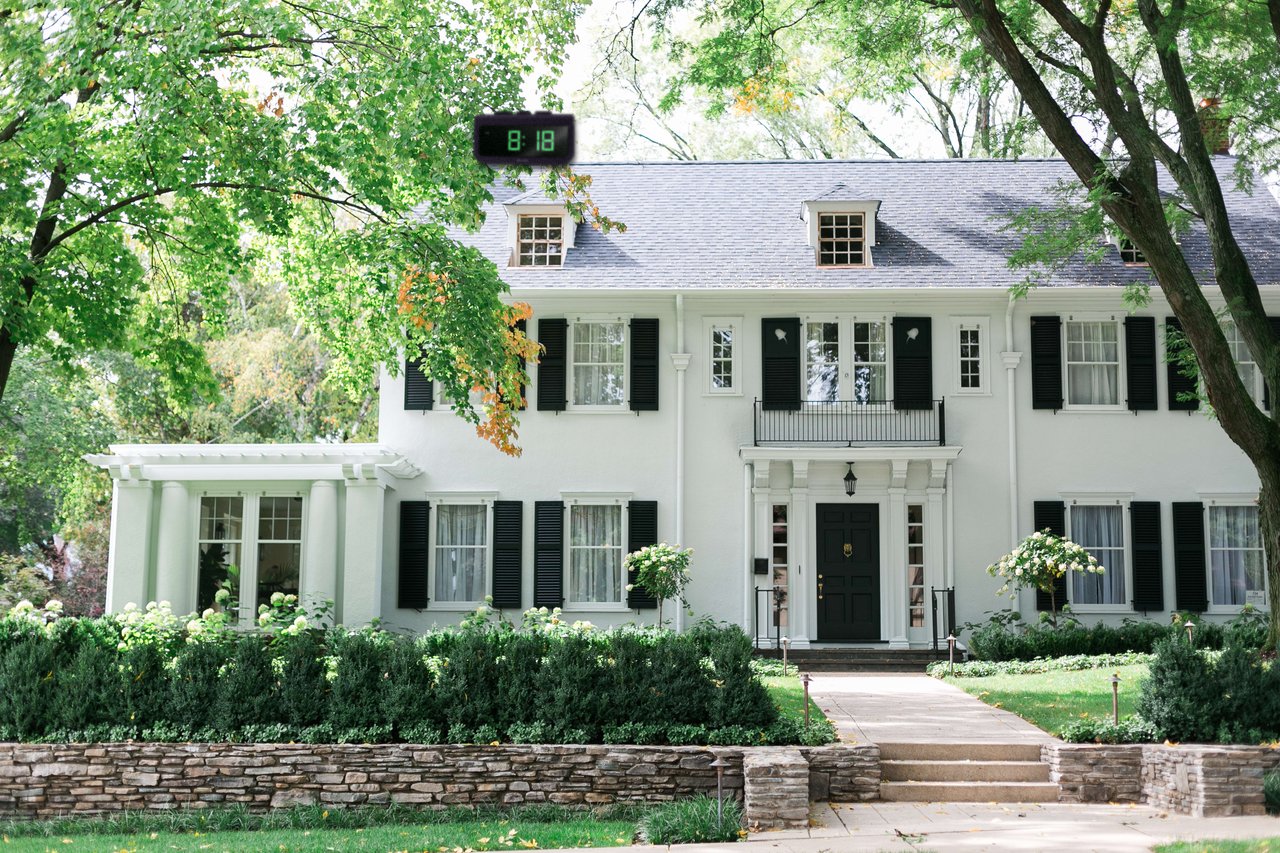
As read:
8:18
